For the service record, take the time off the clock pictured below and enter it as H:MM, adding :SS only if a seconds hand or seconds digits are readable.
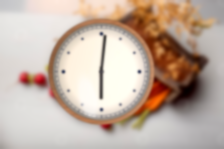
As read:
6:01
